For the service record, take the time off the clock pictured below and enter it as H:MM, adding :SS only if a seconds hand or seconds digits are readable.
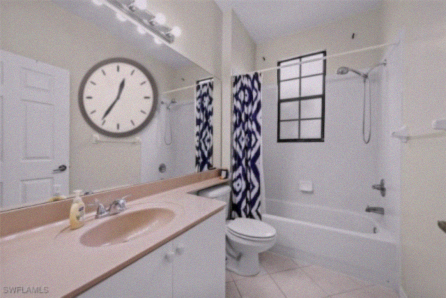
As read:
12:36
